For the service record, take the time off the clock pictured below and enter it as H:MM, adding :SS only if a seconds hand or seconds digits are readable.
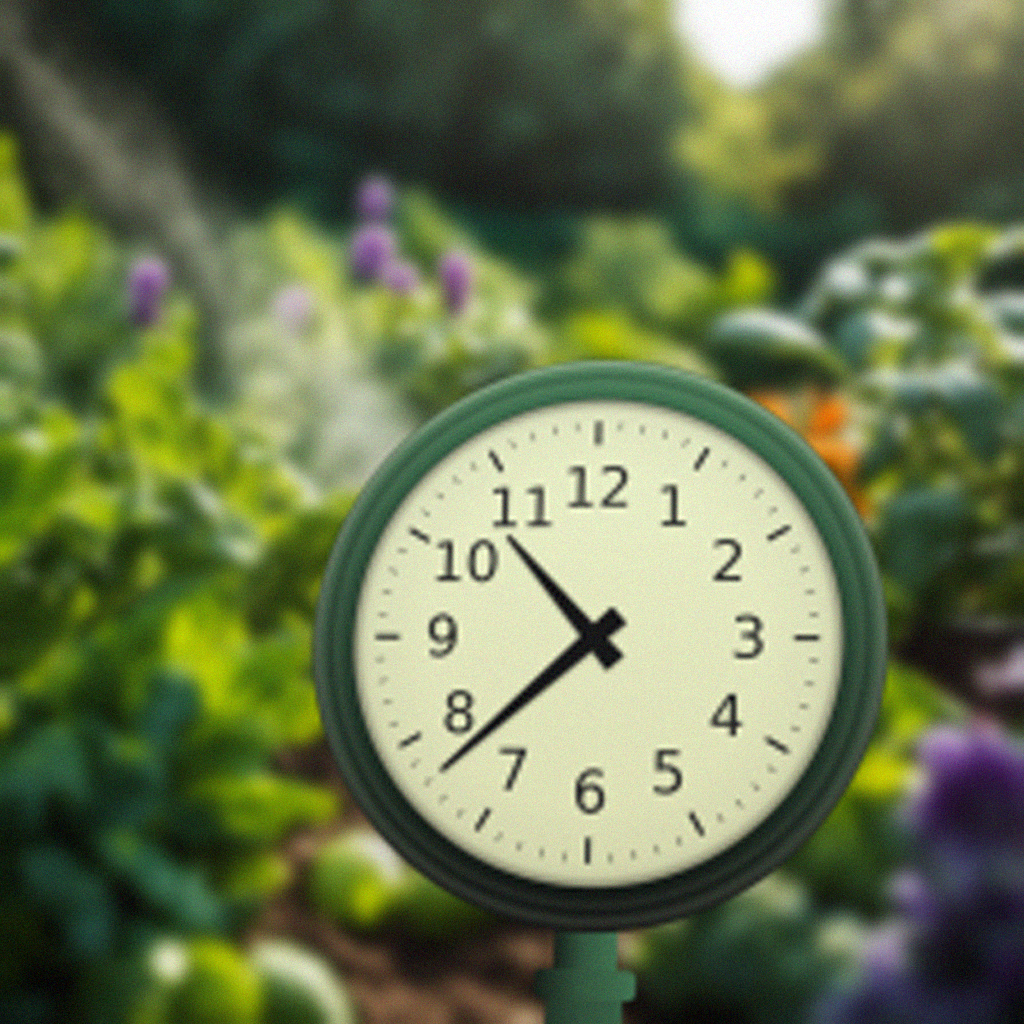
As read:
10:38
